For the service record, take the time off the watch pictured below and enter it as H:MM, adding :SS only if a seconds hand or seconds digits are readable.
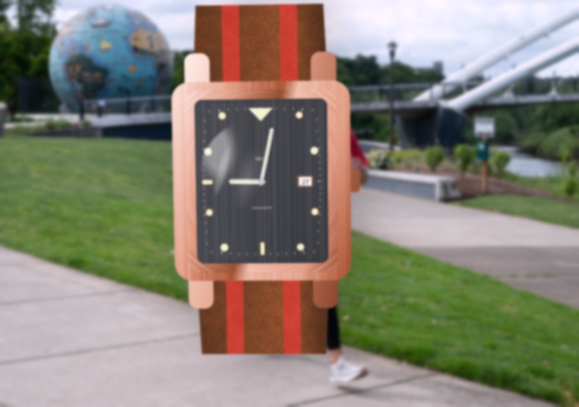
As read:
9:02
